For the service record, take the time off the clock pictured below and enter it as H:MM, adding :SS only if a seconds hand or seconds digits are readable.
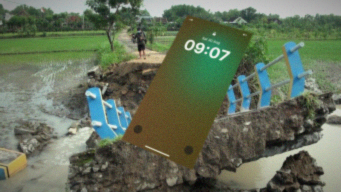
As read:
9:07
